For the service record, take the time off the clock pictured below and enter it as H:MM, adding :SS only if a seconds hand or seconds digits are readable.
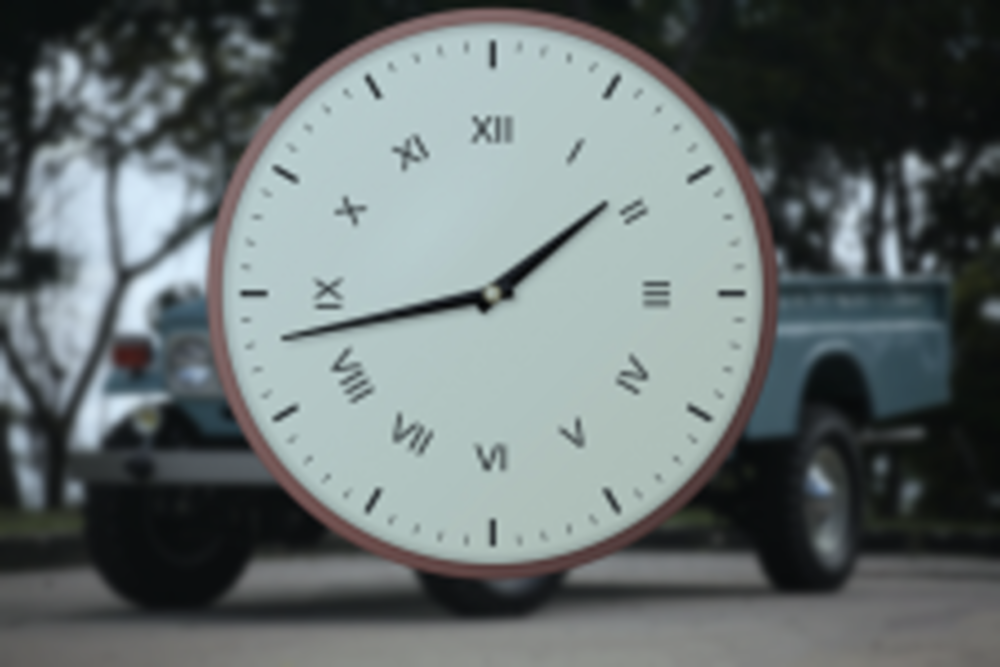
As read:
1:43
